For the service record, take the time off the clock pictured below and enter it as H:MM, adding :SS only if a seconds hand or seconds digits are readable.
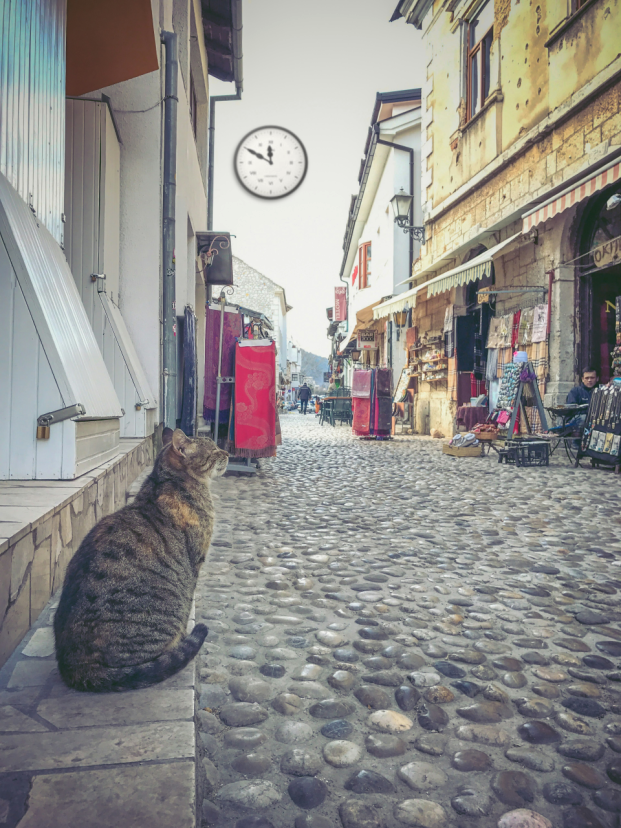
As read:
11:50
